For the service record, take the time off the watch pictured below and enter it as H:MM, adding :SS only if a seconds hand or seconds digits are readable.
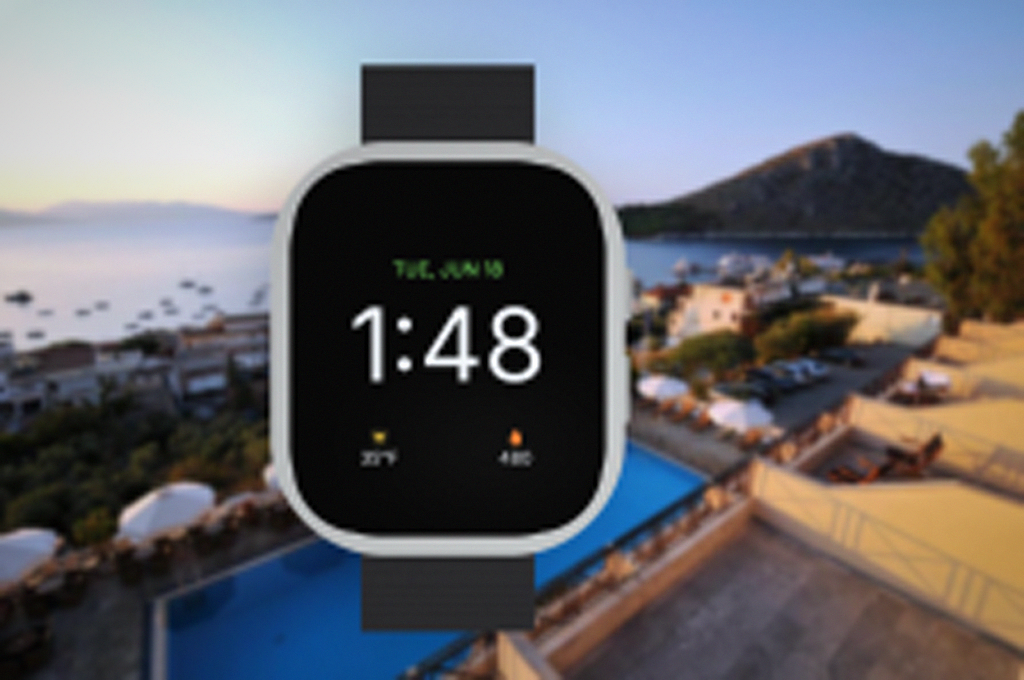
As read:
1:48
